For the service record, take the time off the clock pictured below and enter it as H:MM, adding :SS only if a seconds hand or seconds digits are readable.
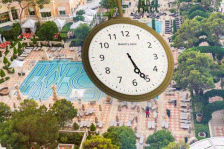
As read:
5:26
